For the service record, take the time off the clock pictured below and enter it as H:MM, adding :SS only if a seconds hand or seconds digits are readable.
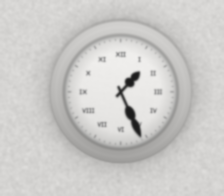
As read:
1:26
